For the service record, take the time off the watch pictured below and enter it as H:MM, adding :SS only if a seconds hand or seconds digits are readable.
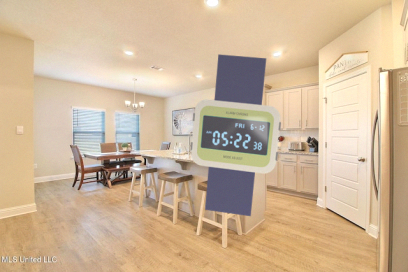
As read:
5:22:38
